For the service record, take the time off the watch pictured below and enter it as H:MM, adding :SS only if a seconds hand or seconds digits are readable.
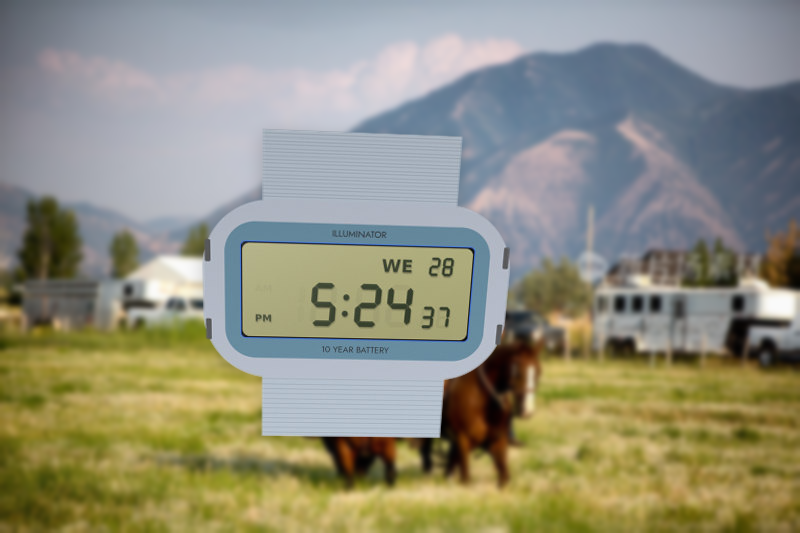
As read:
5:24:37
